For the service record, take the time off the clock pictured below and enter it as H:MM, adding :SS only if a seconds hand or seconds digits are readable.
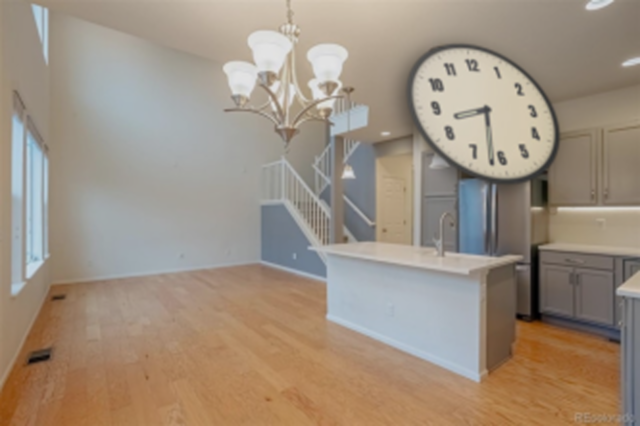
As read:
8:32
